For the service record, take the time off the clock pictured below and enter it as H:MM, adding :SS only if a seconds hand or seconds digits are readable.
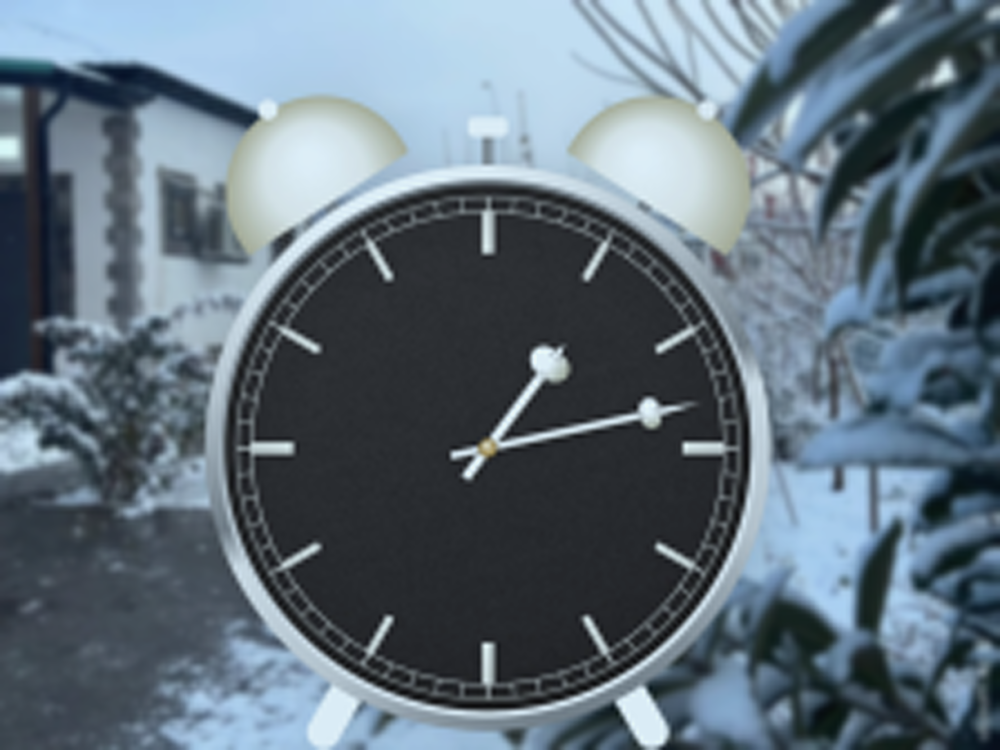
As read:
1:13
